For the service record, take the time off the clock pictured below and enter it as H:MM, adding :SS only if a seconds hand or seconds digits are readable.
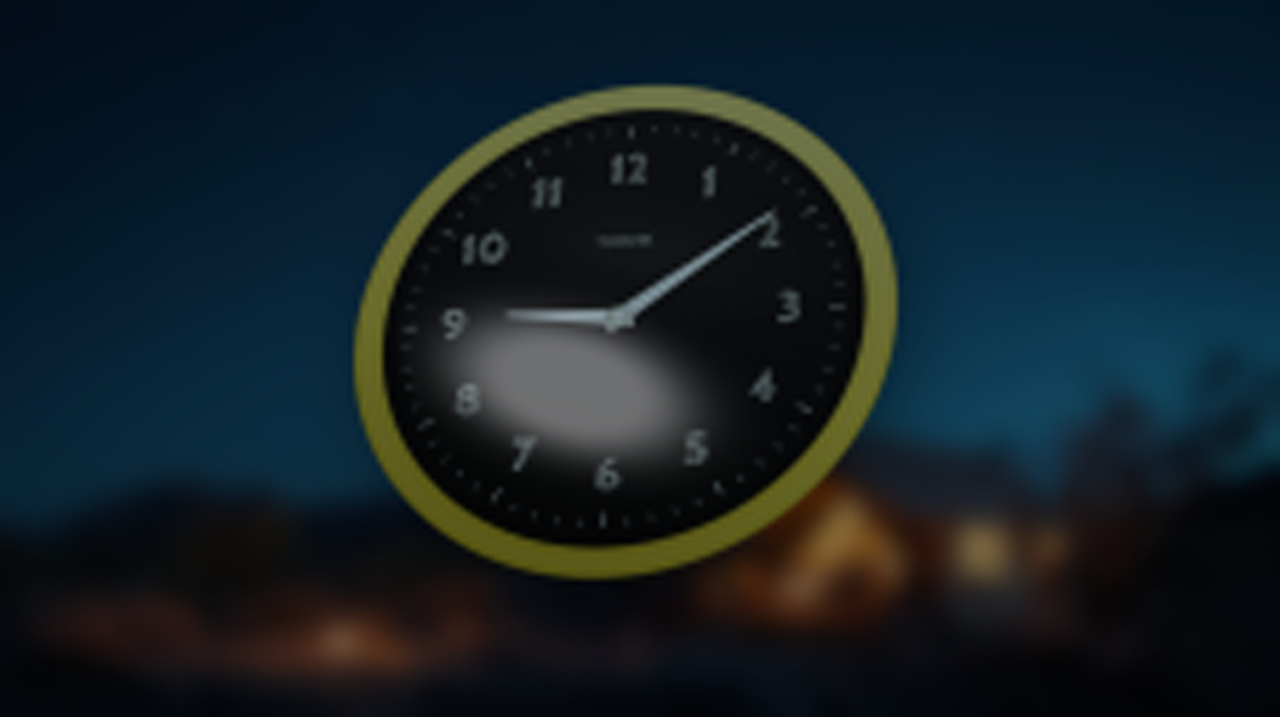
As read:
9:09
